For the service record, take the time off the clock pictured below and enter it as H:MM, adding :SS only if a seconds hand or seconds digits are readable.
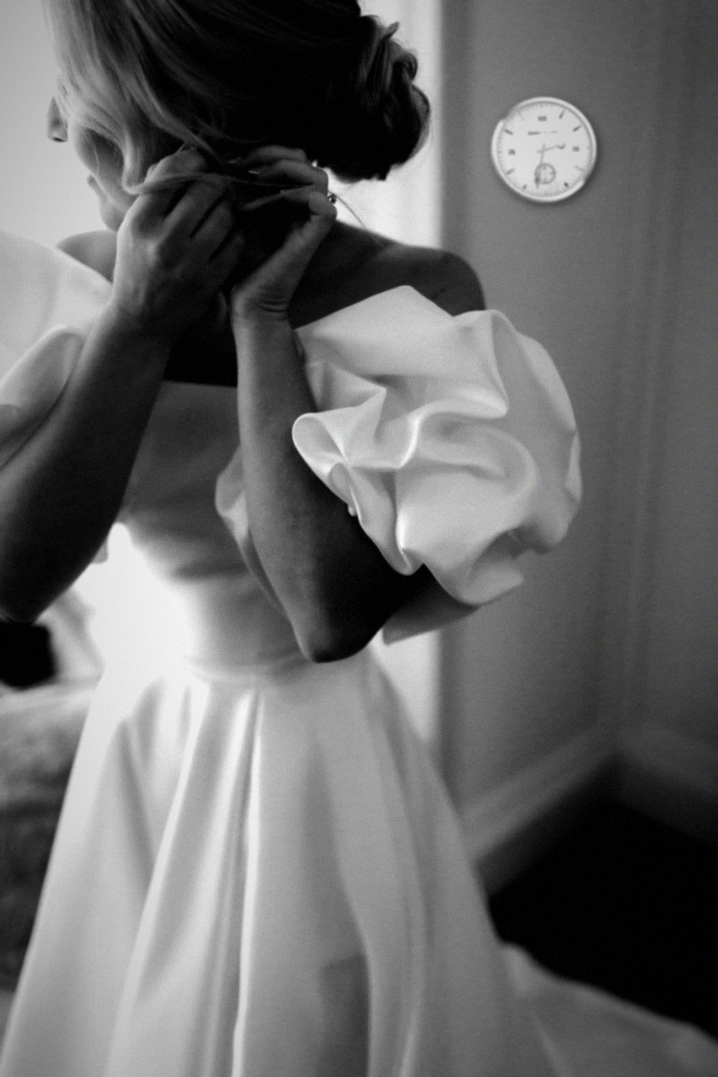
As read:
2:32
